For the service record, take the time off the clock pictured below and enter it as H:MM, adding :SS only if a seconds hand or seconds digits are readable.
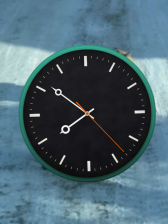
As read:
7:51:23
